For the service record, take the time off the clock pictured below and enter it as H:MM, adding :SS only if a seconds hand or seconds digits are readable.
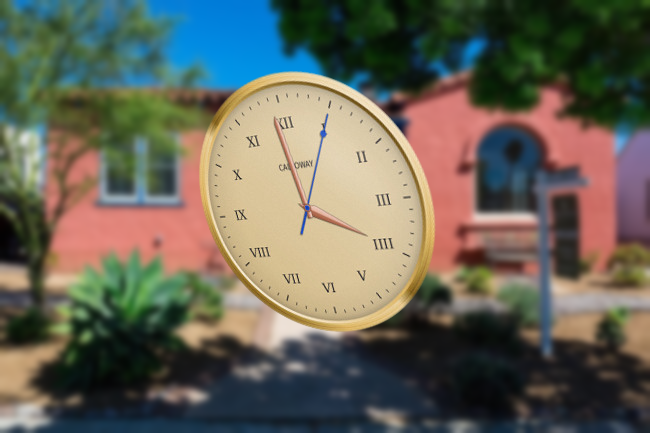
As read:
3:59:05
